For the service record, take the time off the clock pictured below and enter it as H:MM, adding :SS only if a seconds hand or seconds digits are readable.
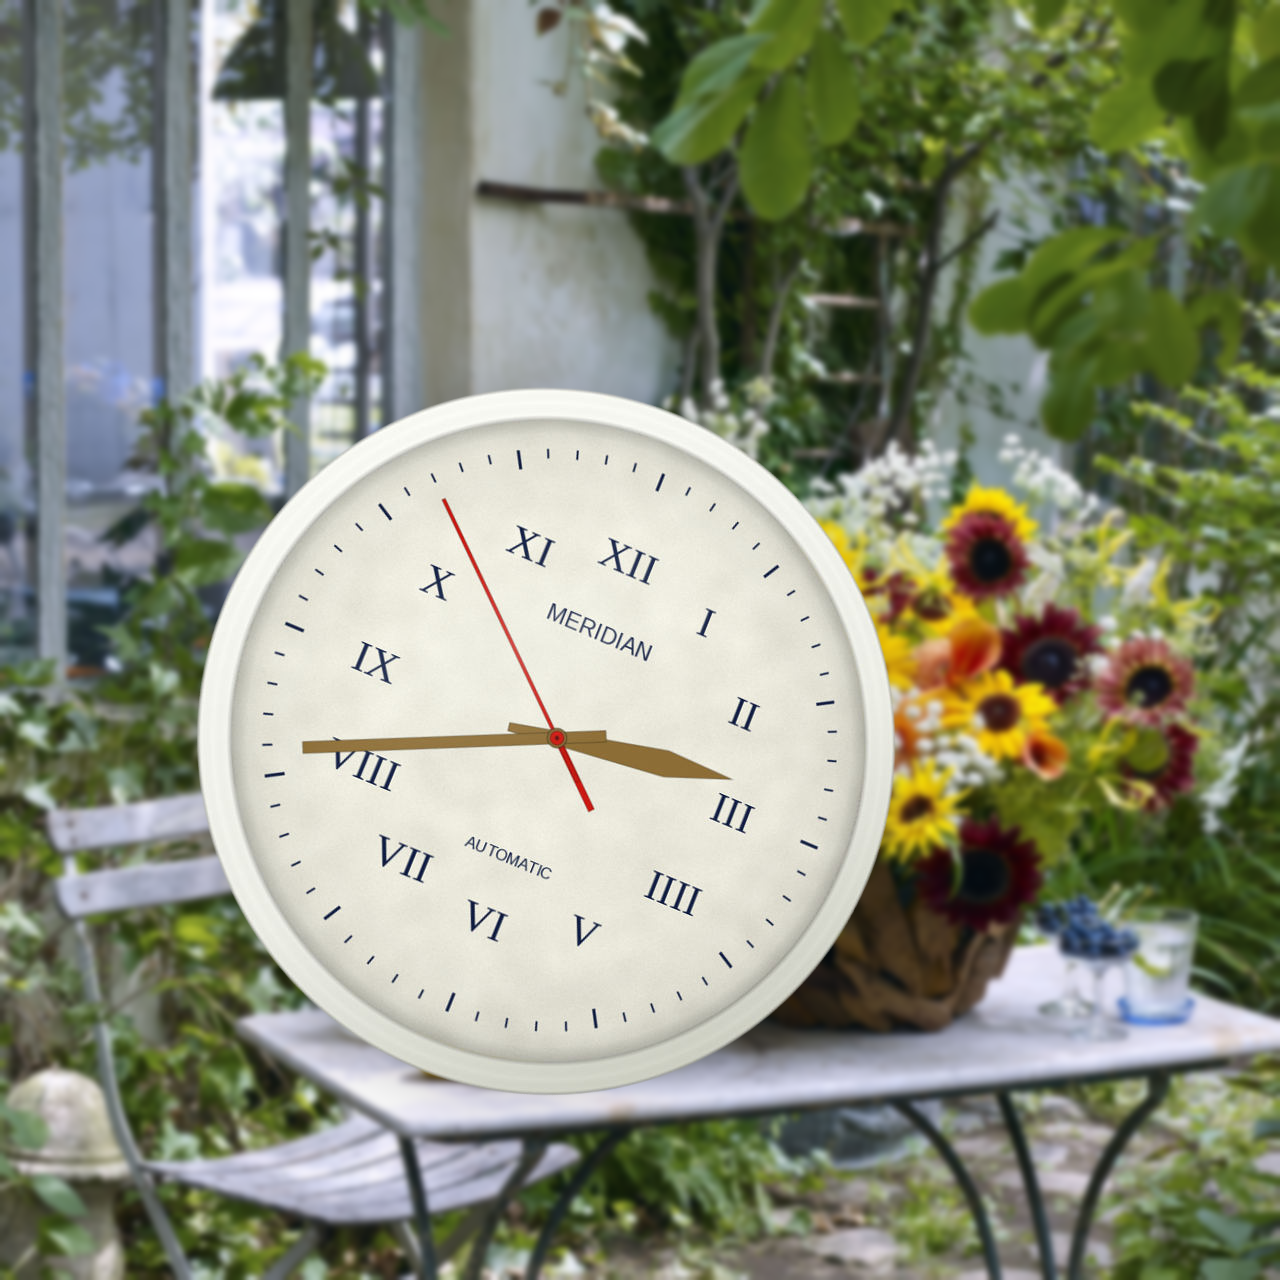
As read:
2:40:52
